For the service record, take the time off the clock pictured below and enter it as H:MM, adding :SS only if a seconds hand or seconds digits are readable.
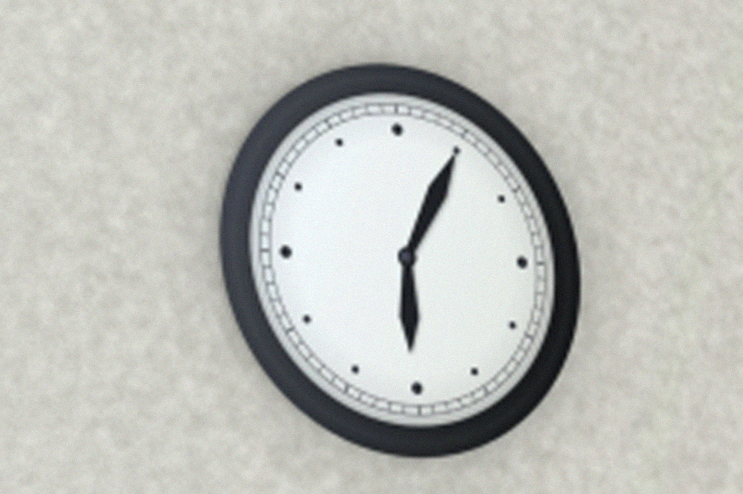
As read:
6:05
